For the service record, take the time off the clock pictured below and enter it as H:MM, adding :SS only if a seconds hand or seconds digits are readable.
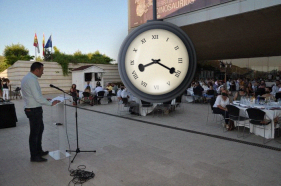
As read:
8:20
